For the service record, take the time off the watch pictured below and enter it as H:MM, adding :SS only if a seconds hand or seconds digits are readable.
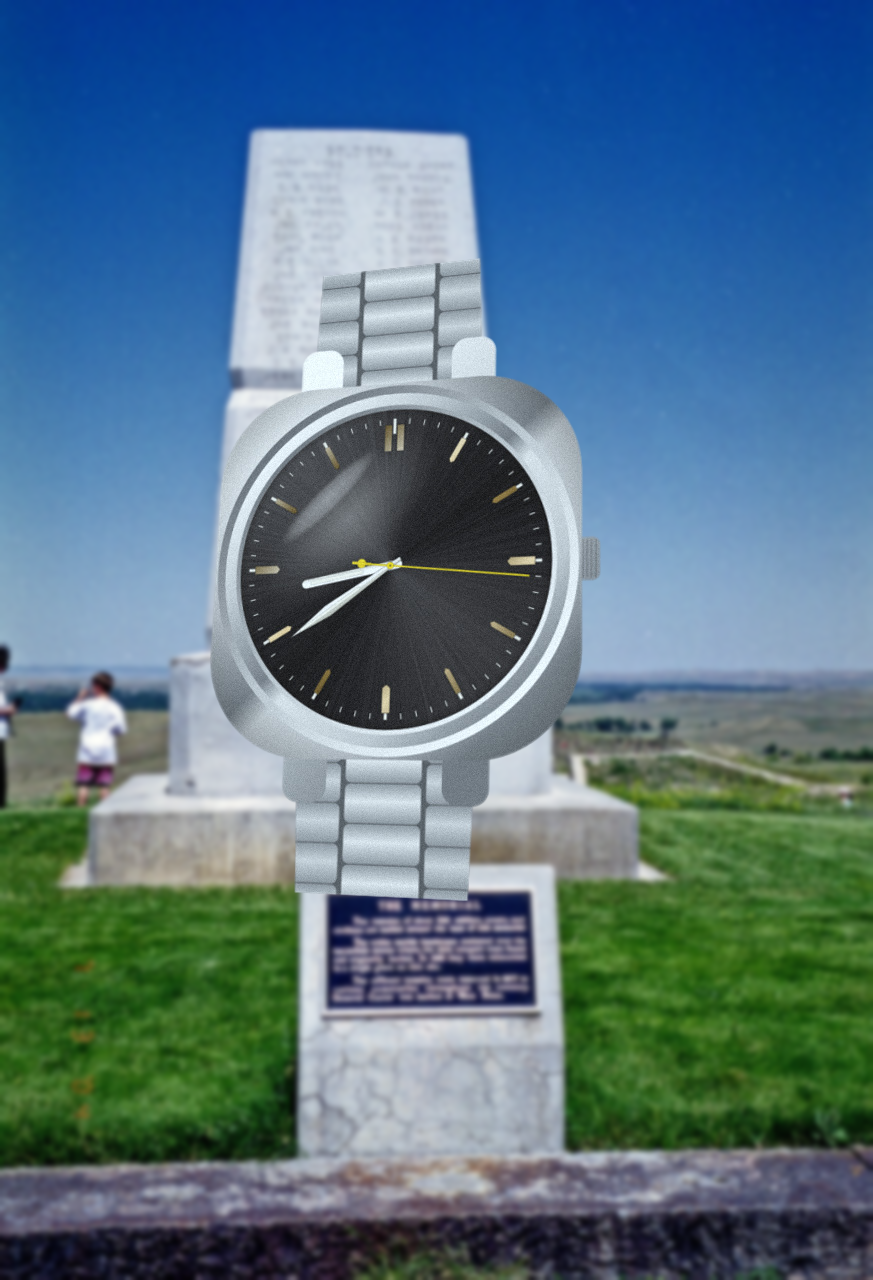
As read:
8:39:16
